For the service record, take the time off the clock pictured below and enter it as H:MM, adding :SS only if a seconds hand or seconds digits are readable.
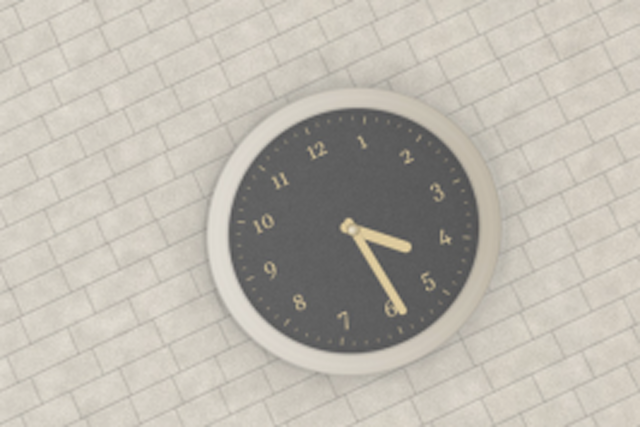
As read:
4:29
